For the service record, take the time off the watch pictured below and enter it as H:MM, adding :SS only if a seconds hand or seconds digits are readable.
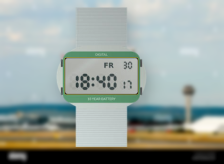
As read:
18:40:17
